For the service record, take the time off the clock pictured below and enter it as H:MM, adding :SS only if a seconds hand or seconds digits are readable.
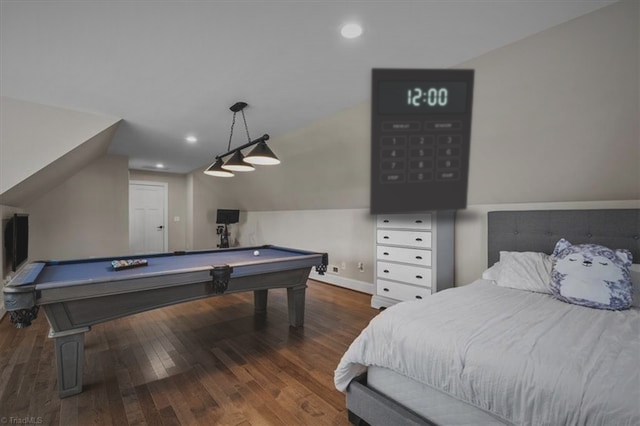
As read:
12:00
